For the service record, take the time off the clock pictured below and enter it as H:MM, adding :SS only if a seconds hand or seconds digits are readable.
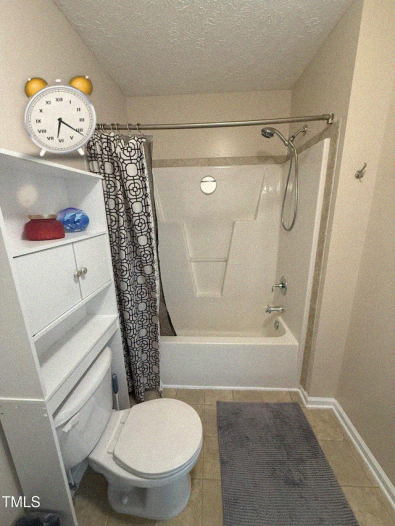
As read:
6:21
